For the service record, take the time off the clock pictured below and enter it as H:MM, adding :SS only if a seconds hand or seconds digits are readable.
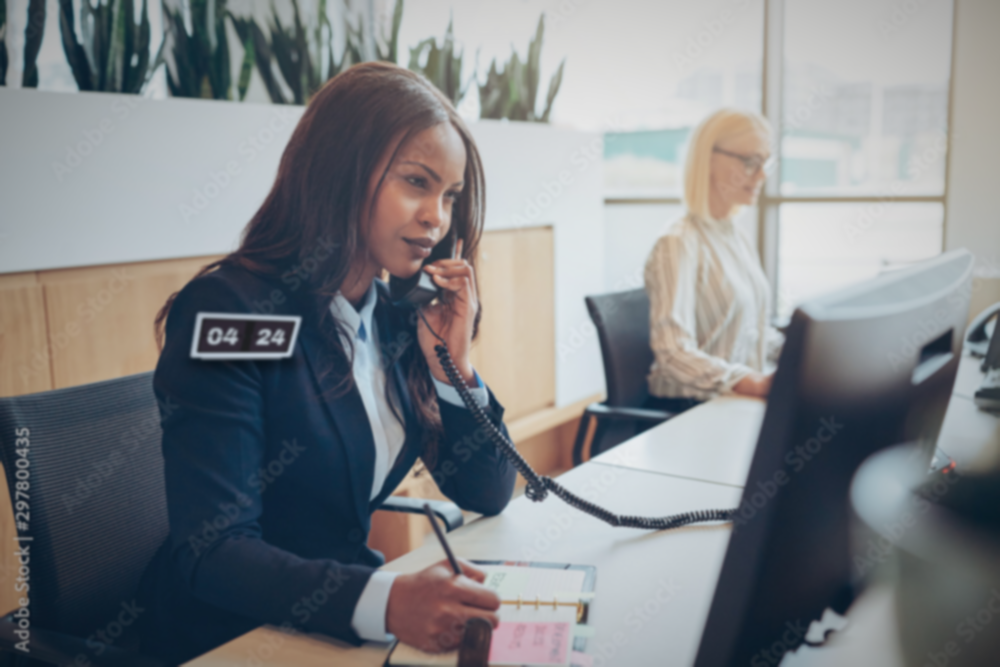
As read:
4:24
